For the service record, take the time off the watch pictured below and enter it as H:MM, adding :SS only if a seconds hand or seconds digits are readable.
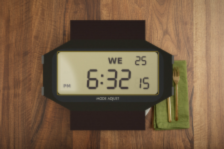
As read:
6:32:15
